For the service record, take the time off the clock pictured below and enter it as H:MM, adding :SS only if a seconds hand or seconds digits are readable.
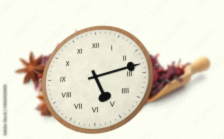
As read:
5:13
